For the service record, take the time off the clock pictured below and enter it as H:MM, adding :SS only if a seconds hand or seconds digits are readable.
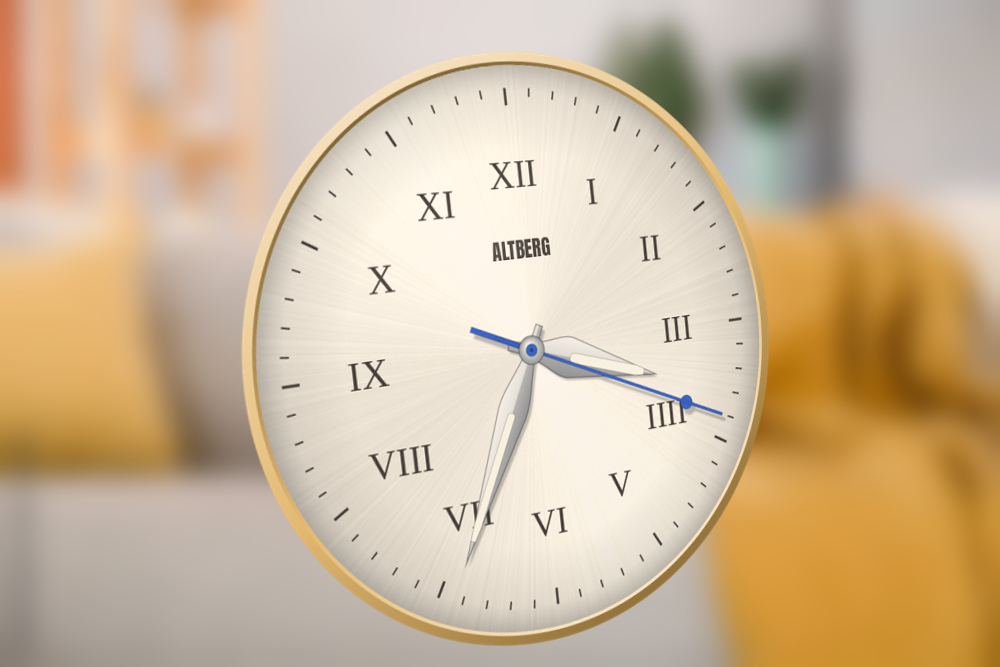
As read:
3:34:19
